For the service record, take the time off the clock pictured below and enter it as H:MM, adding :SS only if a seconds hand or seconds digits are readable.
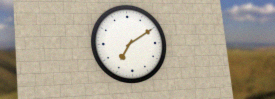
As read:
7:10
